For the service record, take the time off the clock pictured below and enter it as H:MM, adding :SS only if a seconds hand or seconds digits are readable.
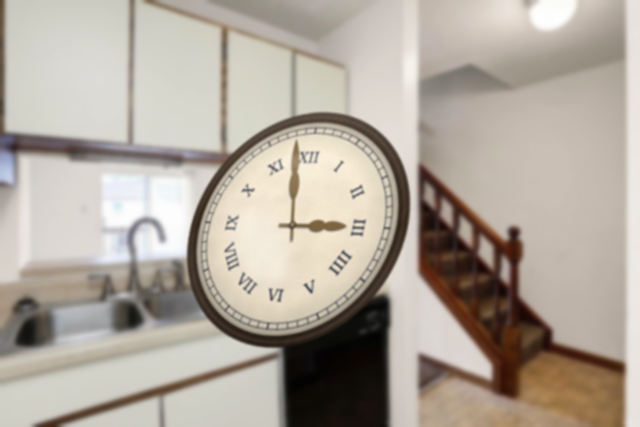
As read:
2:58
